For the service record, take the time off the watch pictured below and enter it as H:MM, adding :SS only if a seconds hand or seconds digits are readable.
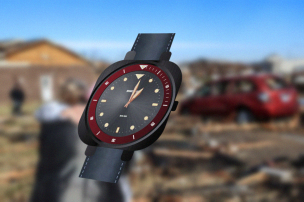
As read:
1:01
